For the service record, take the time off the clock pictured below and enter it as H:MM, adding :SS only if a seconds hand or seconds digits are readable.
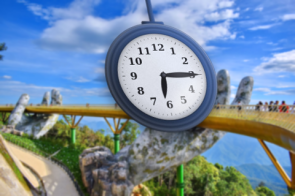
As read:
6:15
